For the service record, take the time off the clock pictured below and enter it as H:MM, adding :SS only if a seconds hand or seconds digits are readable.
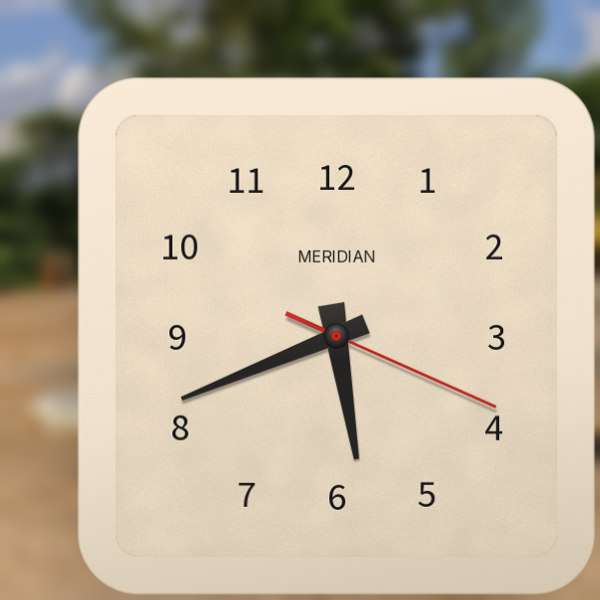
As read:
5:41:19
